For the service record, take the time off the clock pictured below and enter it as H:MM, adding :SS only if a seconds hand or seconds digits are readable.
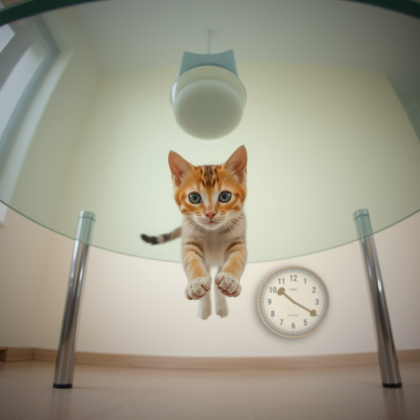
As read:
10:20
